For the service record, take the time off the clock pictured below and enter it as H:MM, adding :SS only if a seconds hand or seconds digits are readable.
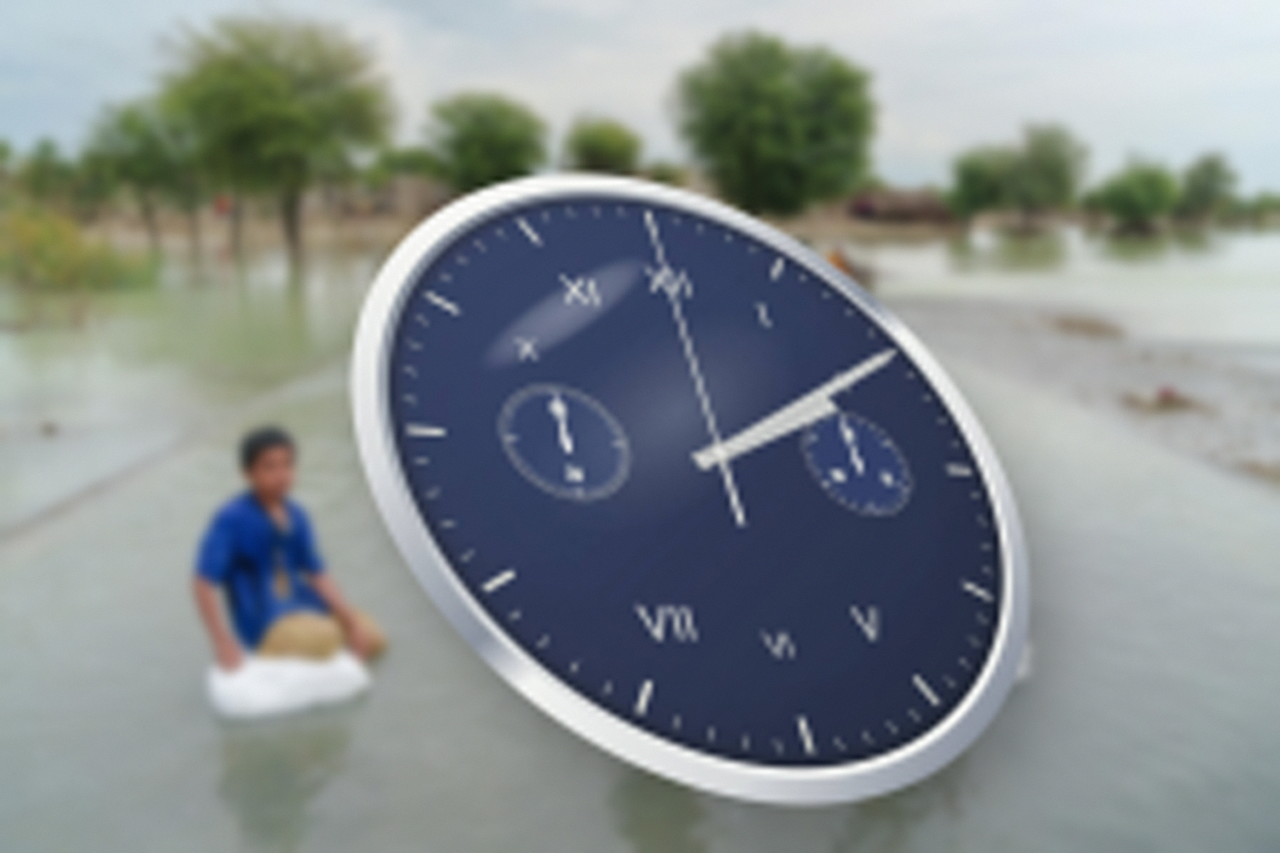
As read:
2:10
